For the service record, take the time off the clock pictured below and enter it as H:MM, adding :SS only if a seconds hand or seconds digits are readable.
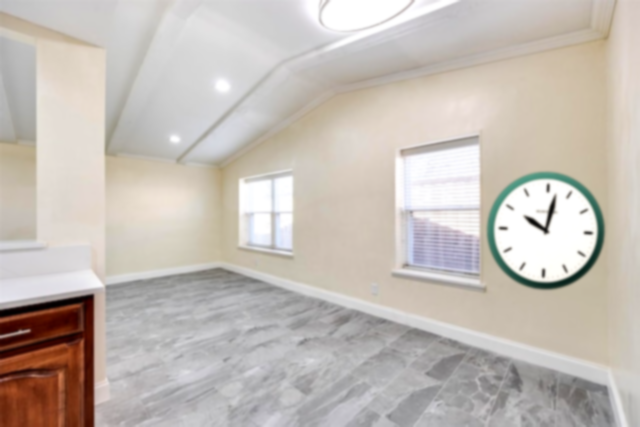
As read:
10:02
